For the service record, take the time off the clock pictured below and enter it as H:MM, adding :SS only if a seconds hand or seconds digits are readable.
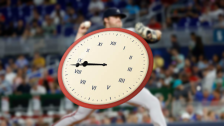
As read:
8:43
